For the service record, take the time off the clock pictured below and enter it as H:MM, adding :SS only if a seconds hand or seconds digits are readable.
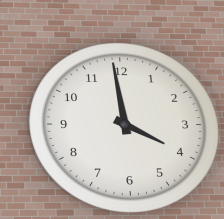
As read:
3:59
